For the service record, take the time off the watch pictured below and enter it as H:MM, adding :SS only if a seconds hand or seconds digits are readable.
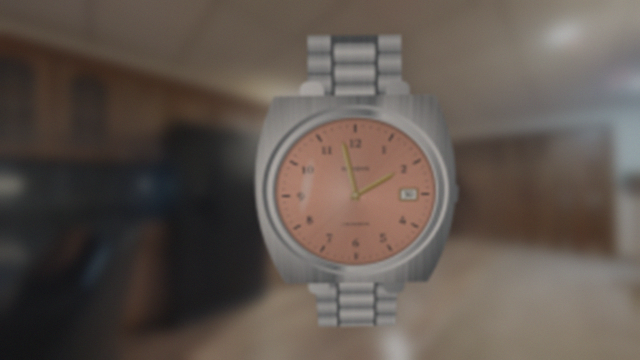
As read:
1:58
